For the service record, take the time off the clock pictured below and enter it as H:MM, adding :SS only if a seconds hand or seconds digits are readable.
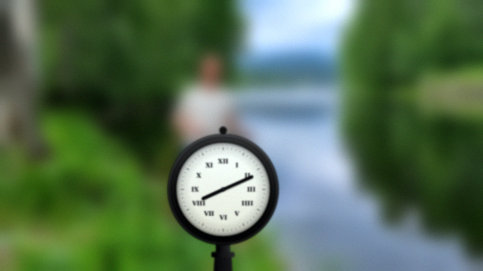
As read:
8:11
